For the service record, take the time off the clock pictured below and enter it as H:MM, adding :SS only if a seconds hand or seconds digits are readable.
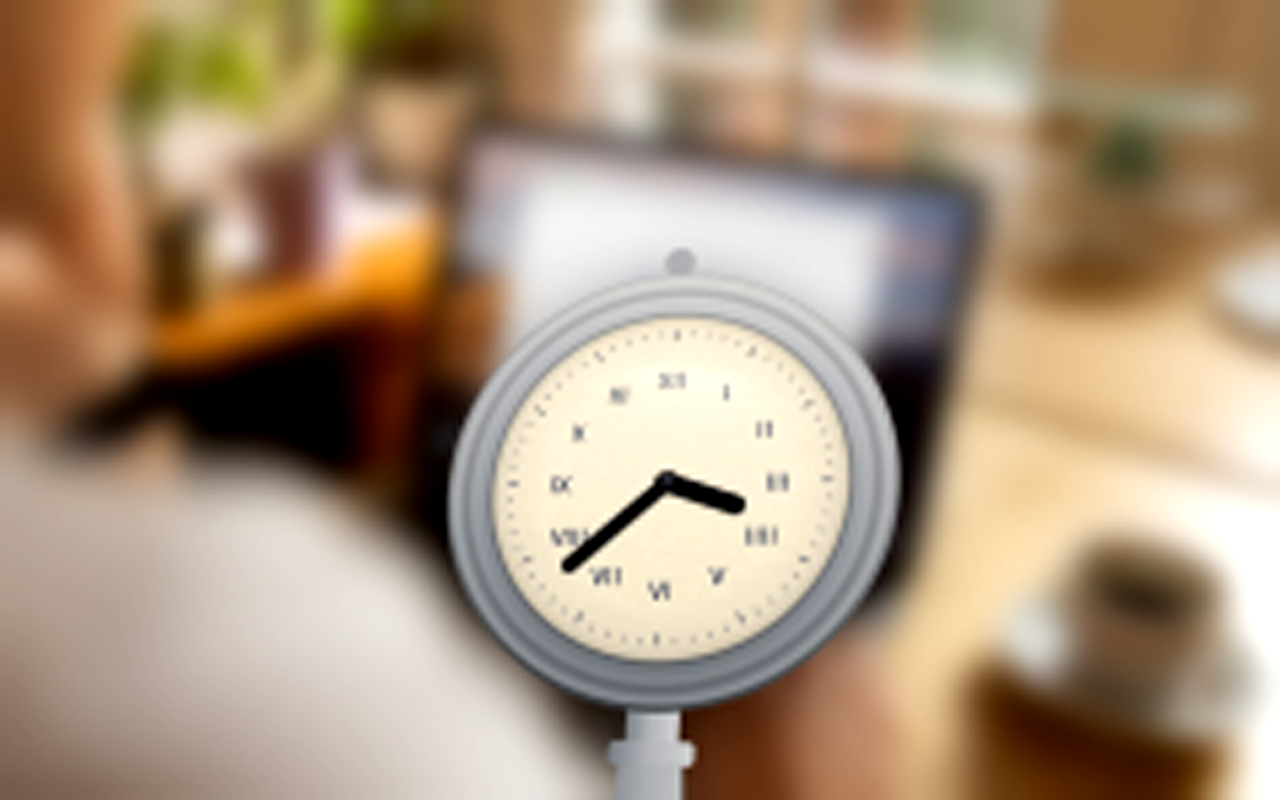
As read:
3:38
